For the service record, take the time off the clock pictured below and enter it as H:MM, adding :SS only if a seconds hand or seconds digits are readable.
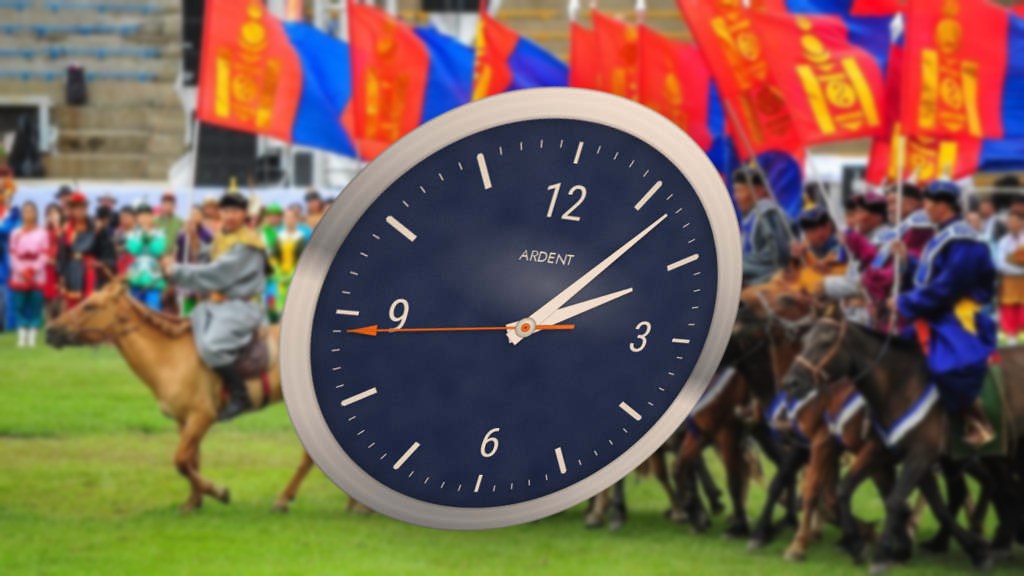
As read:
2:06:44
